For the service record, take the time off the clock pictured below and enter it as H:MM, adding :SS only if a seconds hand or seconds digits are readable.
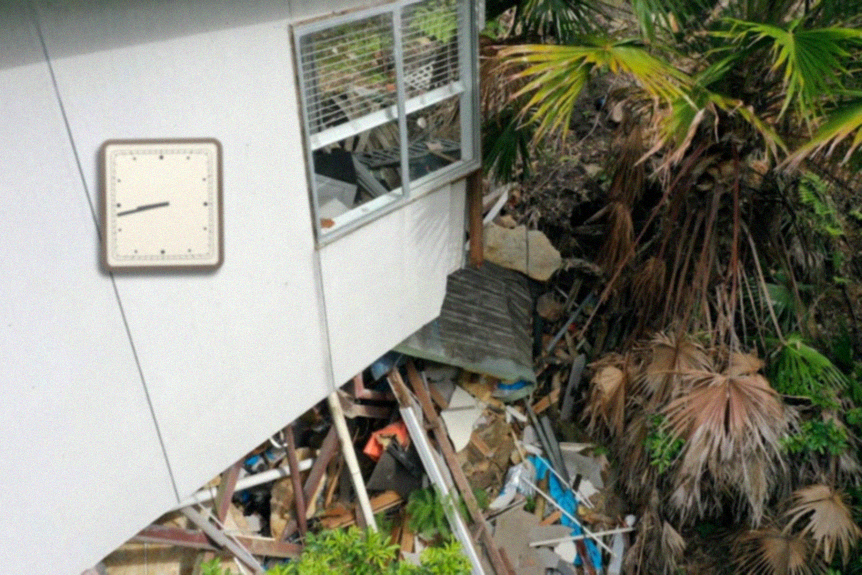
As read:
8:43
